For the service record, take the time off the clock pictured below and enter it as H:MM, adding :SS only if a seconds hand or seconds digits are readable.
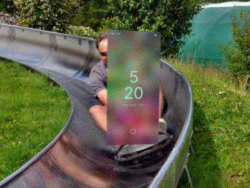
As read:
5:20
